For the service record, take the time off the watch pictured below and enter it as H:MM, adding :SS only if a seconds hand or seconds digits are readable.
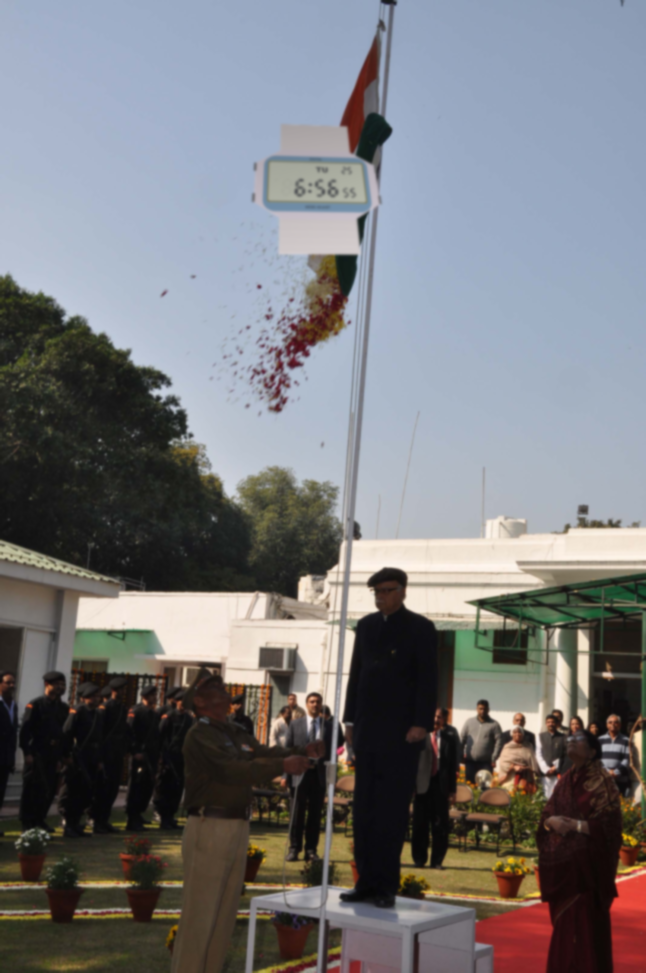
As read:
6:56
